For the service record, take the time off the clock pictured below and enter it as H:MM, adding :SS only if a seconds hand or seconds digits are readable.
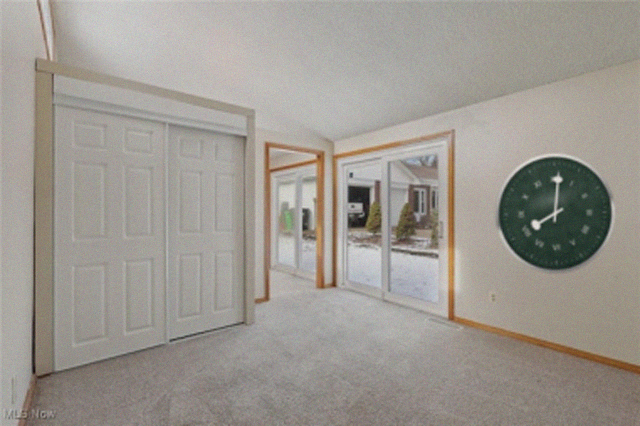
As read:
8:01
